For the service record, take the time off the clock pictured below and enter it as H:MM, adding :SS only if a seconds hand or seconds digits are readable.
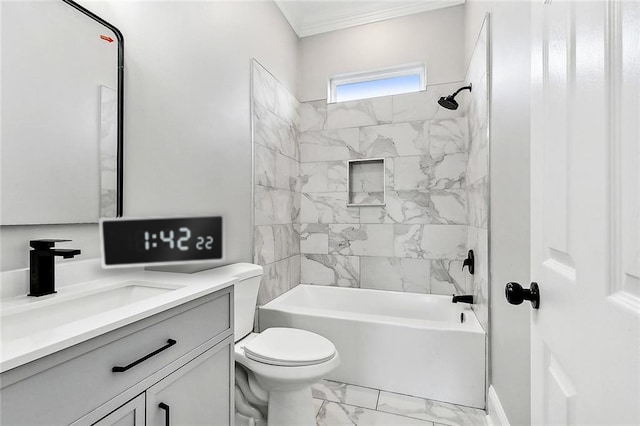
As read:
1:42:22
